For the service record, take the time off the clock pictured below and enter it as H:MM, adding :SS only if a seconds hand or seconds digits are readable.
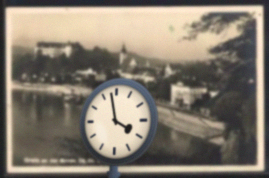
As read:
3:58
